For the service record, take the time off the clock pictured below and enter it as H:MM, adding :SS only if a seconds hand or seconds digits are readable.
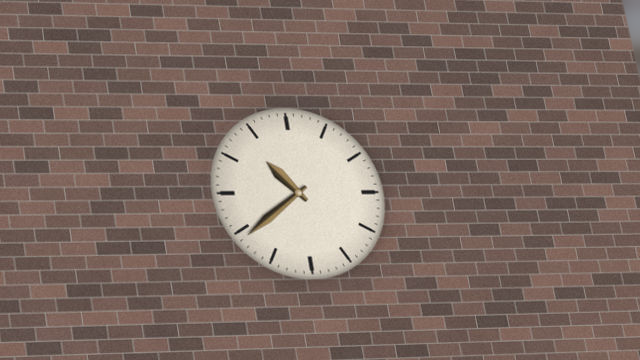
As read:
10:39
